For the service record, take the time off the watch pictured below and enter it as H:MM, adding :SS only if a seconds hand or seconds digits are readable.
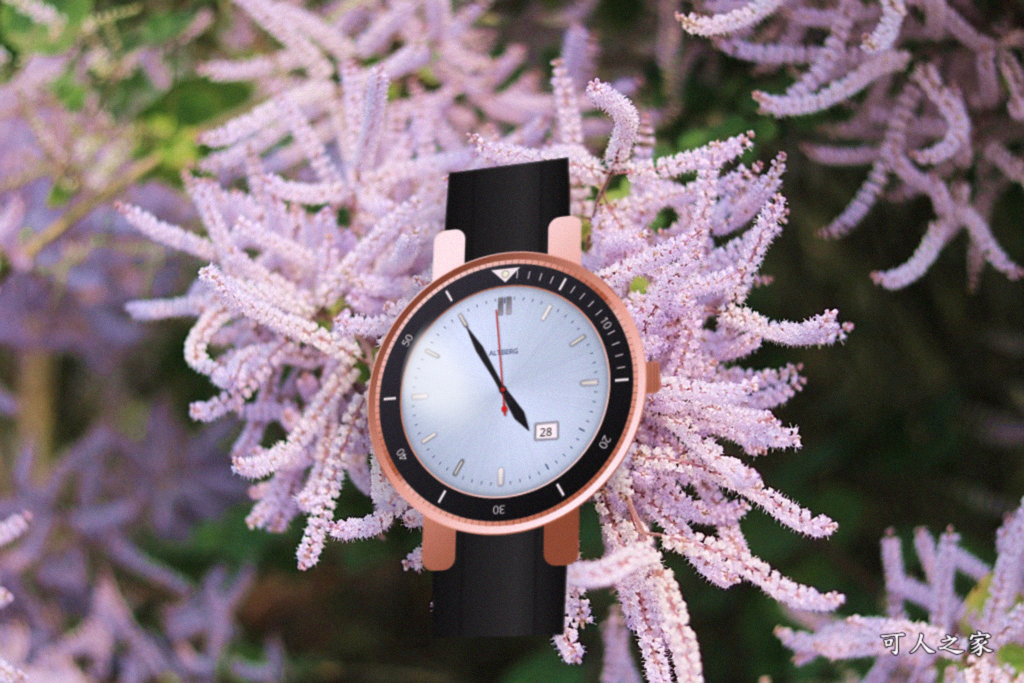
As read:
4:54:59
